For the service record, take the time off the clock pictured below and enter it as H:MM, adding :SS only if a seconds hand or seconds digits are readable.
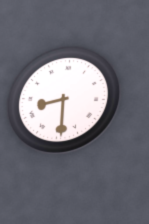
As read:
8:29
